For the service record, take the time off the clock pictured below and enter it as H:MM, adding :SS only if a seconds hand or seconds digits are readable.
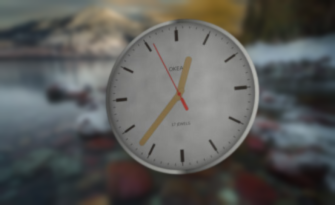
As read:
12:36:56
